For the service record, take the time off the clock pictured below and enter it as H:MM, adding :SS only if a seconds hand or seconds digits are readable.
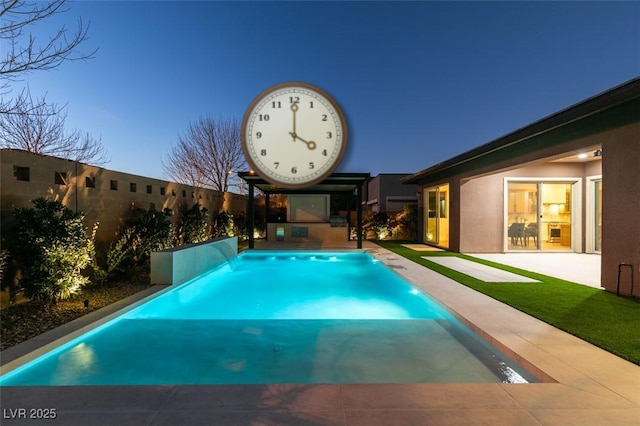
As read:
4:00
